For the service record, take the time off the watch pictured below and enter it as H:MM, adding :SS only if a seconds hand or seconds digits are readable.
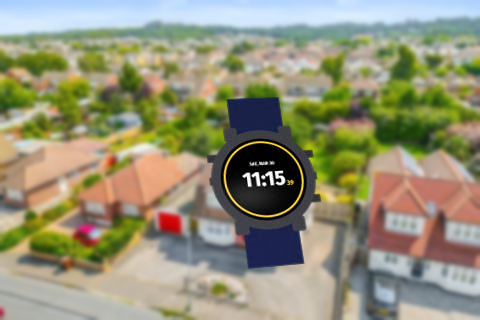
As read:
11:15
